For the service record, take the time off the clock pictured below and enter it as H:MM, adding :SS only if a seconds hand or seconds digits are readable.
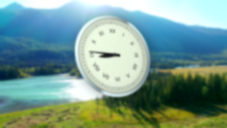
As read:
8:46
